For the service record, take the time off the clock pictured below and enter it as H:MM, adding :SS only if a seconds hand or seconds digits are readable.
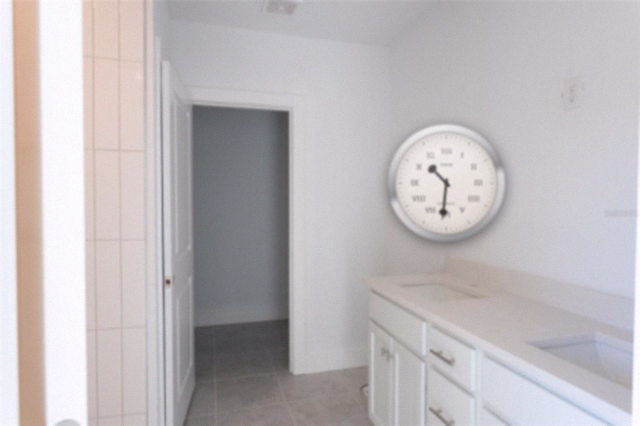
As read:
10:31
